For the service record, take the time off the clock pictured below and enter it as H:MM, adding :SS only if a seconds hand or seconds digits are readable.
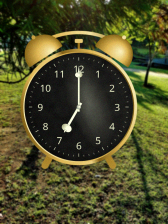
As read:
7:00
